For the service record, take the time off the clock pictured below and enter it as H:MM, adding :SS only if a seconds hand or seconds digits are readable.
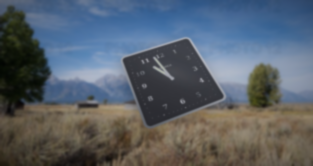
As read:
10:58
